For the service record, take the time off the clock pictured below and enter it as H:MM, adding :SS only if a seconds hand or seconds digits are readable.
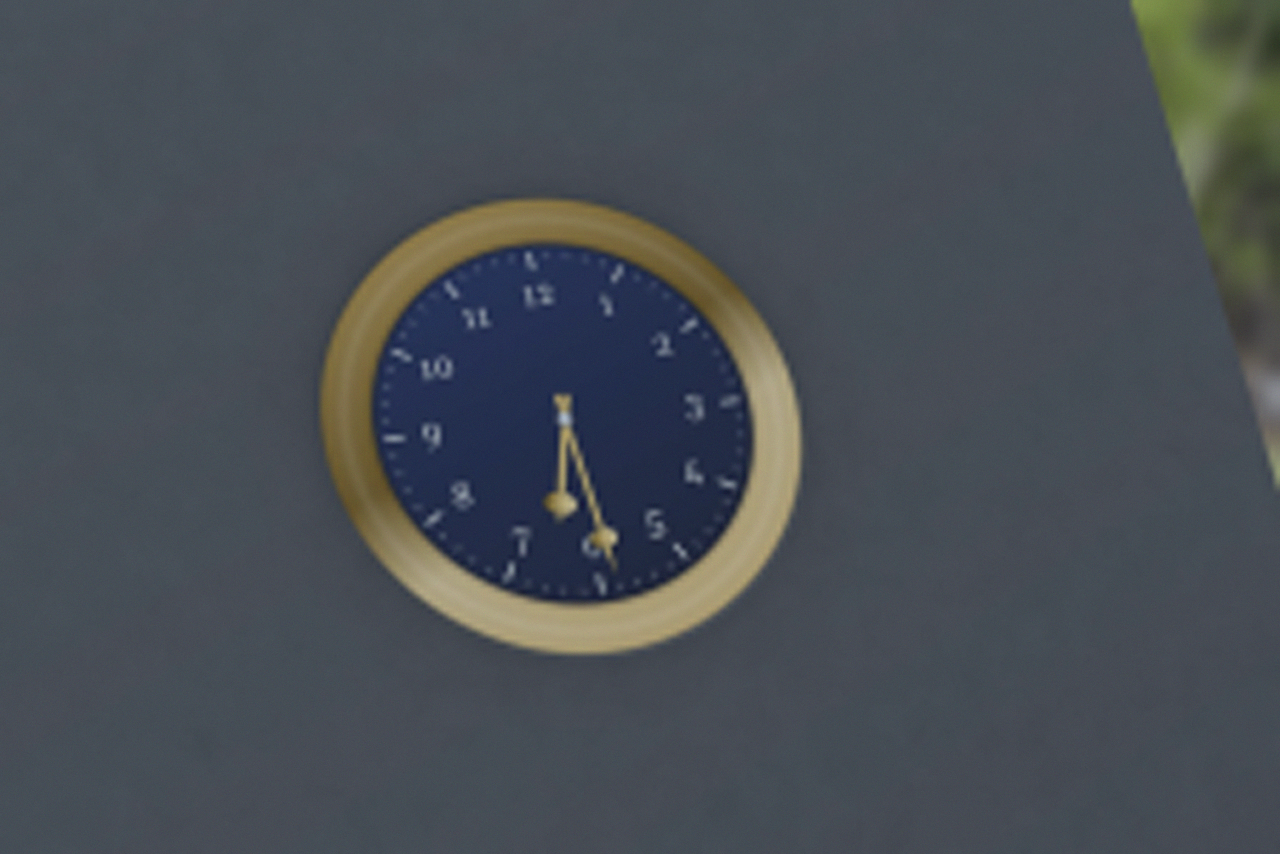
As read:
6:29
